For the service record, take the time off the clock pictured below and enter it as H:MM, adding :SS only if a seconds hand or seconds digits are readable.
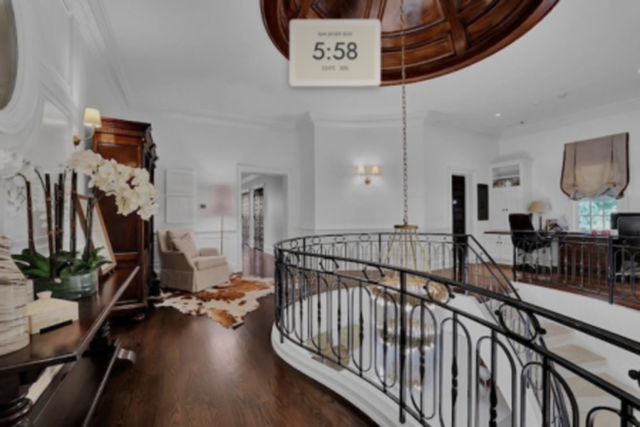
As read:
5:58
